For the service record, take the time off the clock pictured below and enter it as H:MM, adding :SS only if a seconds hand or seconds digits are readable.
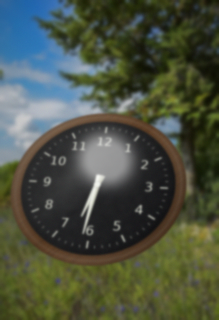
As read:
6:31
